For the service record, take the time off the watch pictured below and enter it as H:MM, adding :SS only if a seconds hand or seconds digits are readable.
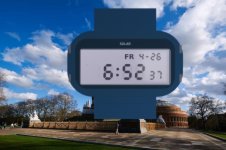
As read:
6:52:37
